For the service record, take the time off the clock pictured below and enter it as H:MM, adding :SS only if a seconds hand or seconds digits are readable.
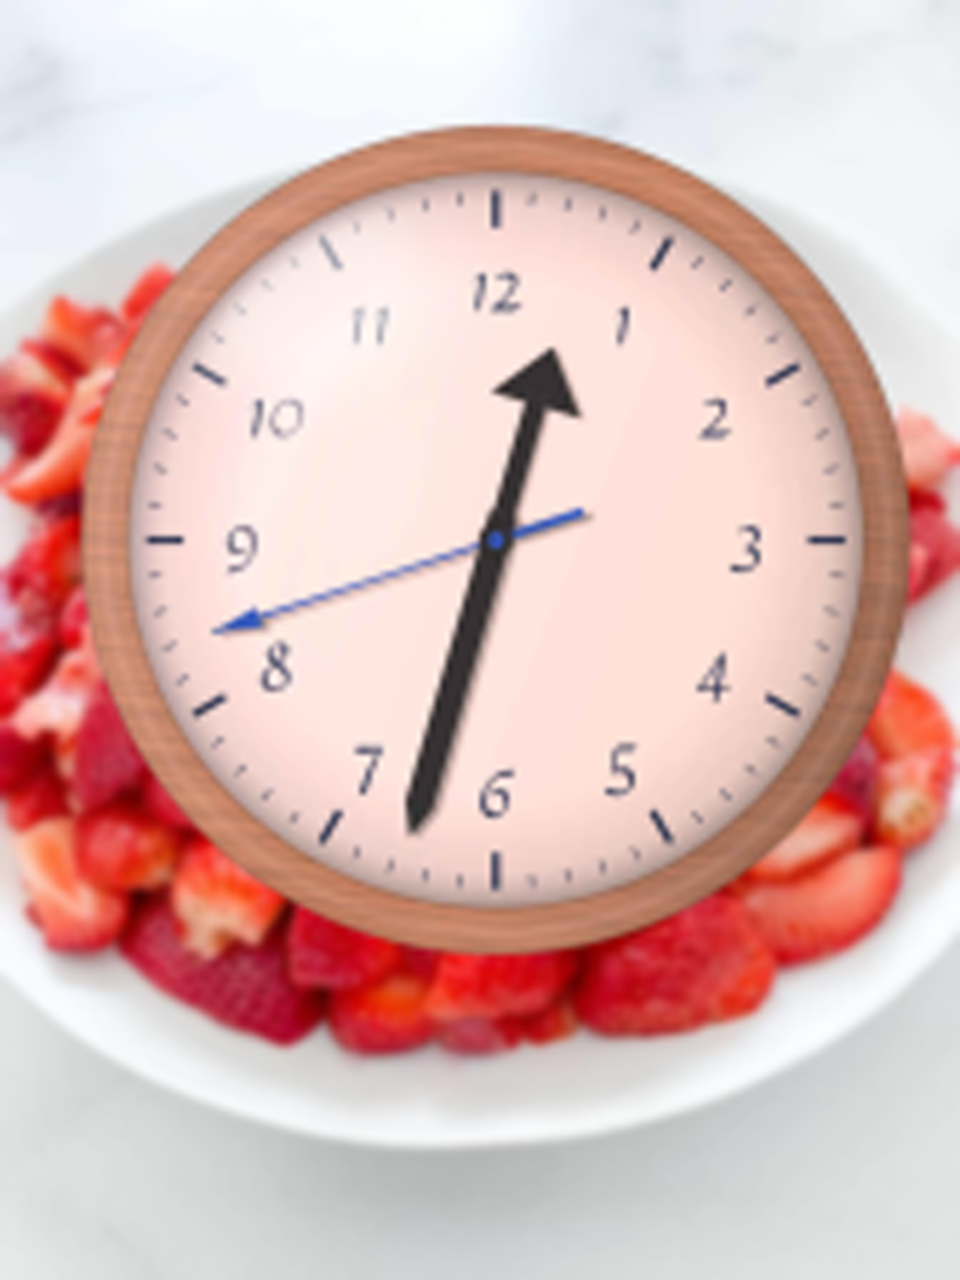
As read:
12:32:42
